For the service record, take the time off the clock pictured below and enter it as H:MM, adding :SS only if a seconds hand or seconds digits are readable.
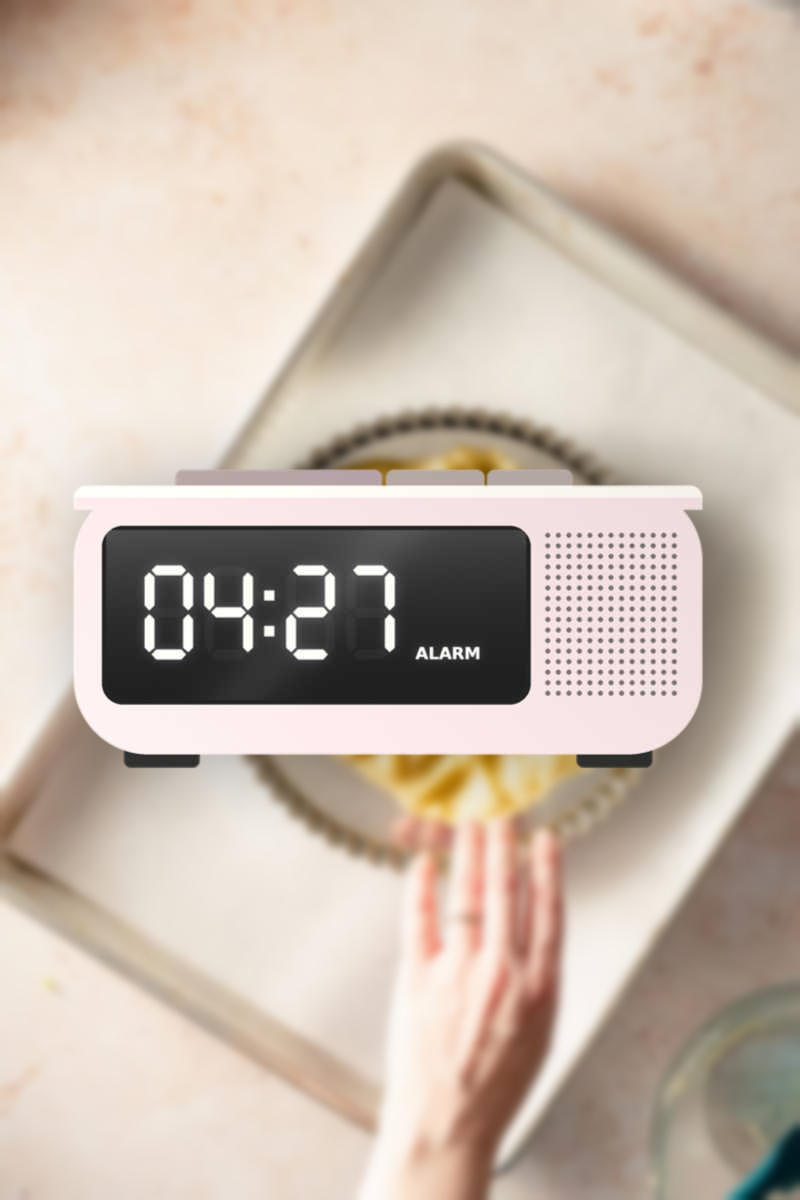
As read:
4:27
